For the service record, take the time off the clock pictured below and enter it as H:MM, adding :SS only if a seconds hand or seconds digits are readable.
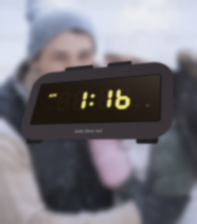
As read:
1:16
